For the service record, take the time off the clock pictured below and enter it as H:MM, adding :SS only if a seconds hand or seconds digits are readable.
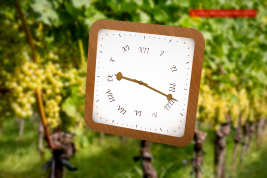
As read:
9:18
